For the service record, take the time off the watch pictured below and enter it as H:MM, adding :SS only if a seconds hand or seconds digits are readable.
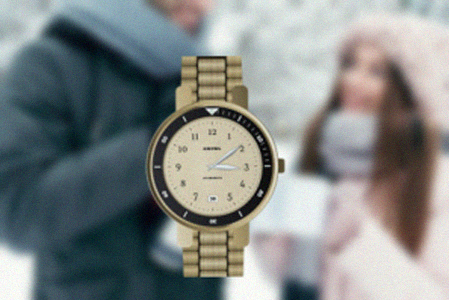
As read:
3:09
